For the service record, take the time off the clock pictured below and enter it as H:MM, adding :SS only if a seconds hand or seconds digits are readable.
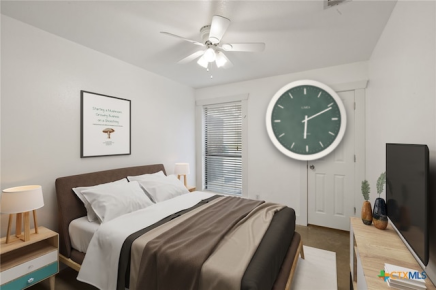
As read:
6:11
